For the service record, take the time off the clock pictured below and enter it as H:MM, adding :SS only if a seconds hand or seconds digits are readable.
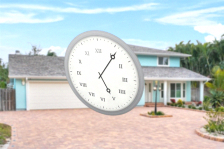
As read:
5:06
